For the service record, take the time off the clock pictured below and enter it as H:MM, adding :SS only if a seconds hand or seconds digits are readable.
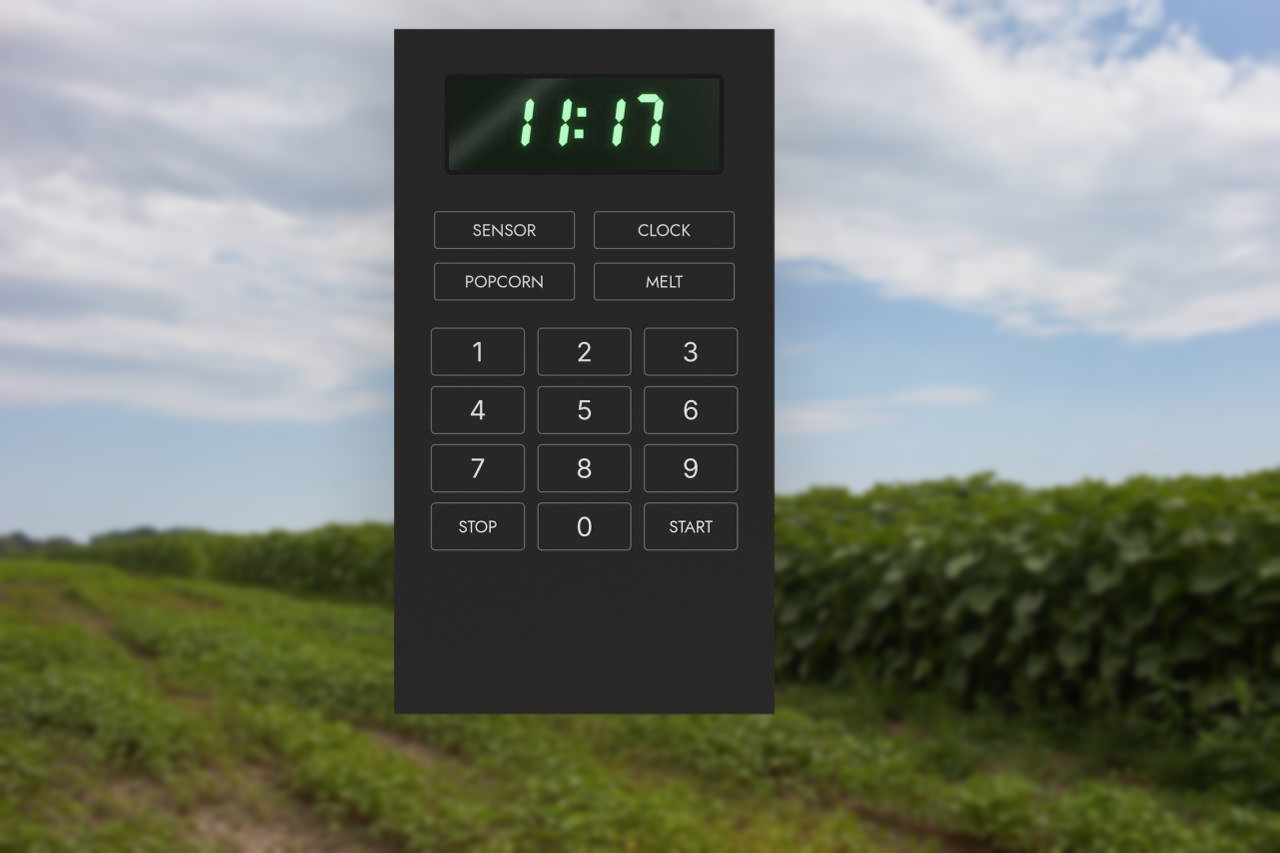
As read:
11:17
